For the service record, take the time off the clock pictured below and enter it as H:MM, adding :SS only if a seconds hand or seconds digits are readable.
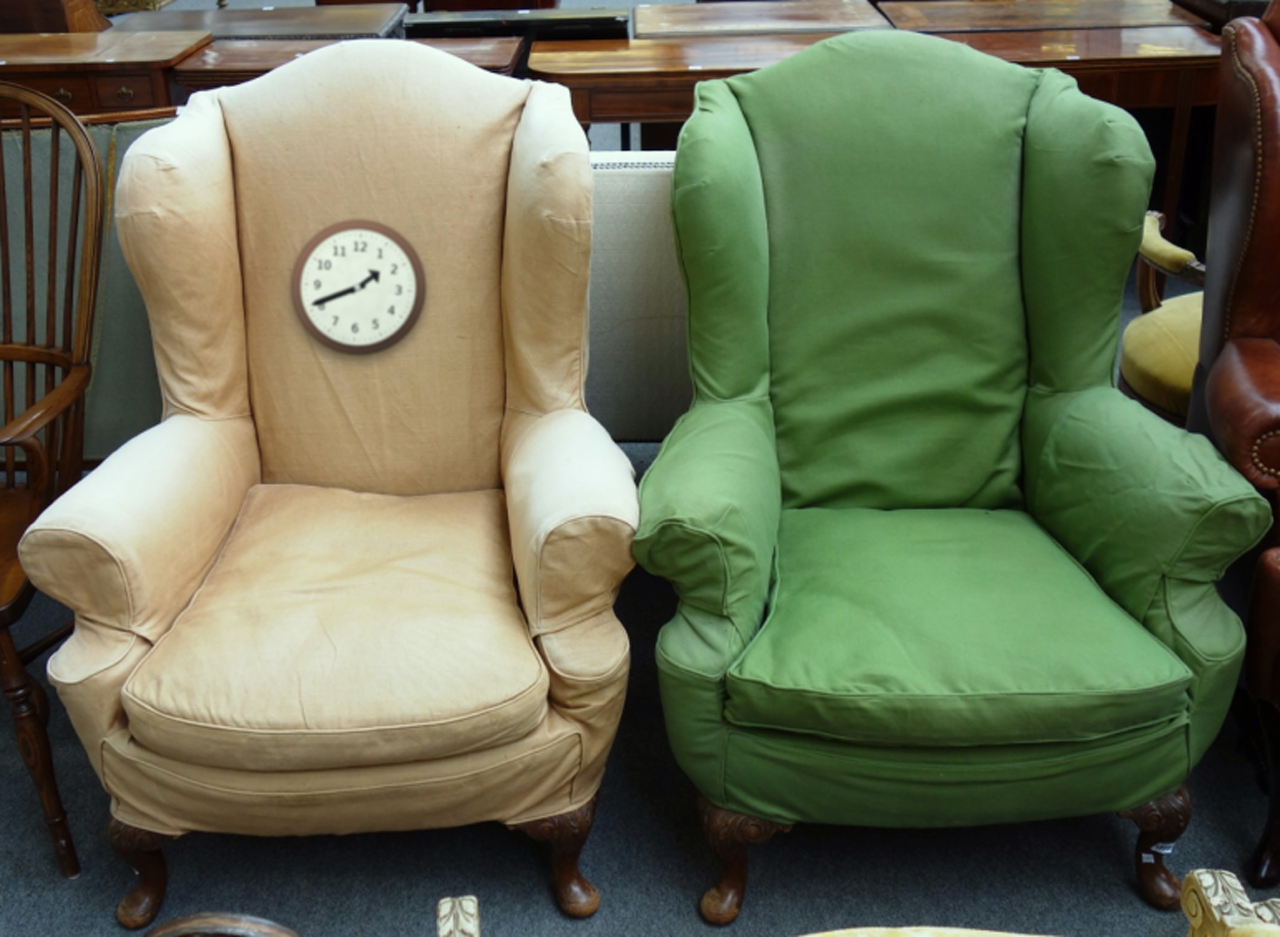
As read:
1:41
